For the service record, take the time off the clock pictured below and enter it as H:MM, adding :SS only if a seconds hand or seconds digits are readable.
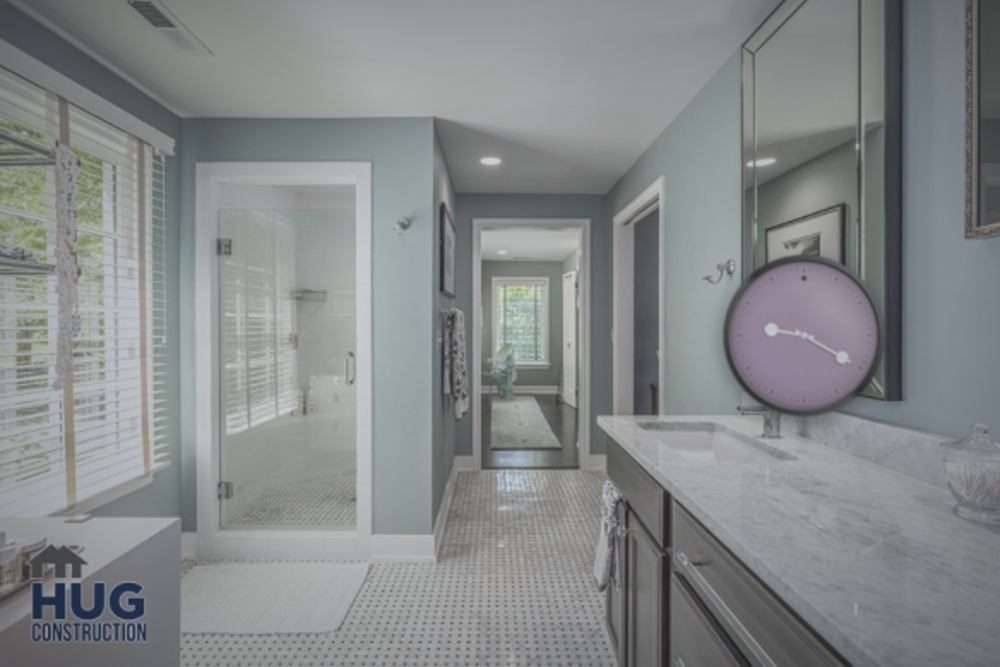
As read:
9:20
